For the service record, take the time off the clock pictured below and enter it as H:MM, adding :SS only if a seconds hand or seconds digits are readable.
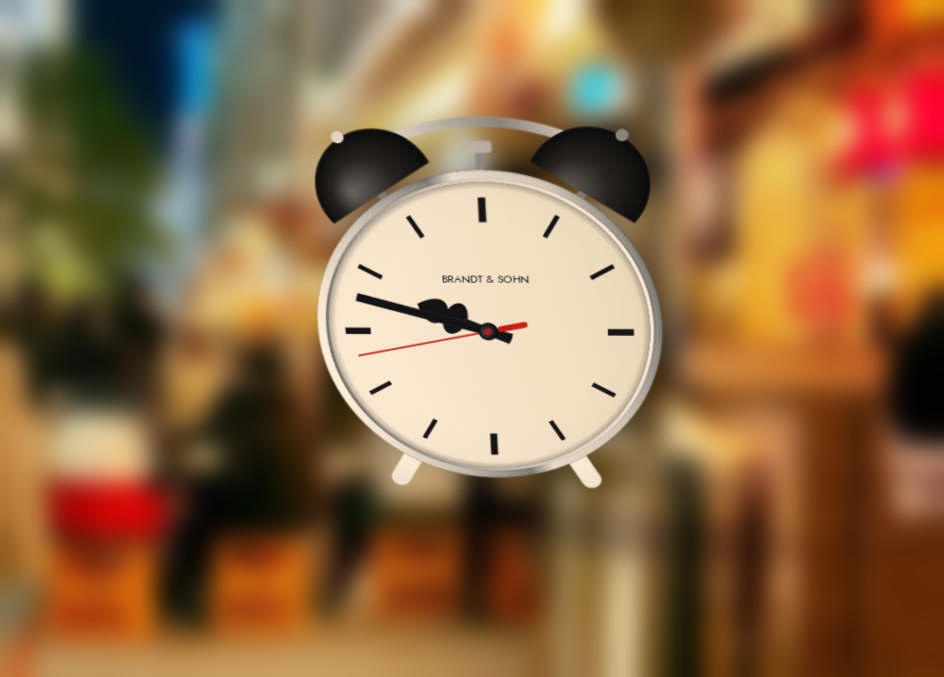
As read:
9:47:43
